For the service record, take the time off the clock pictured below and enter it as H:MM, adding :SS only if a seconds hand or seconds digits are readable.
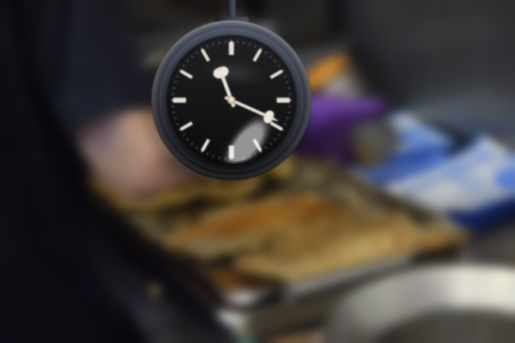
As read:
11:19
